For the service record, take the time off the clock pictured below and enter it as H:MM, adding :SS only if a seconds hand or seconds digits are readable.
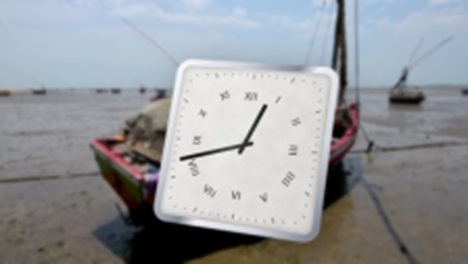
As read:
12:42
